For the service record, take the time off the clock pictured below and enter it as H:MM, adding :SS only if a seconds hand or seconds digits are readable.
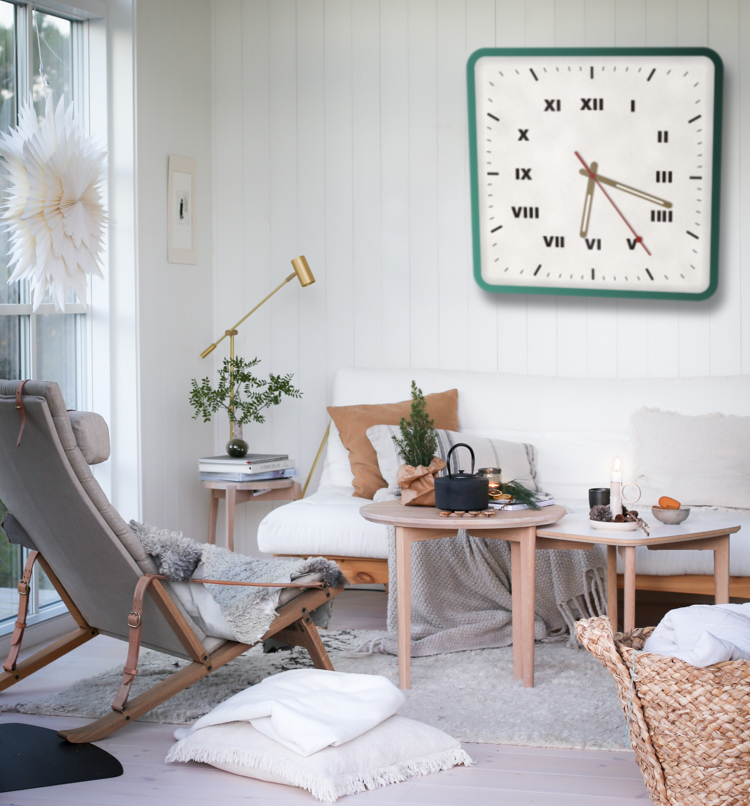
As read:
6:18:24
